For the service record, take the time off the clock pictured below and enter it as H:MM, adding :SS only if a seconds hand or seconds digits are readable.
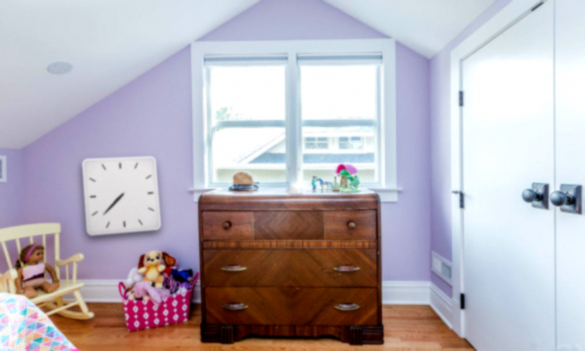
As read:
7:38
